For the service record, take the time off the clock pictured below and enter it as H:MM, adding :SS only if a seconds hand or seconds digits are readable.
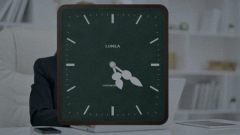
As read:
5:21
